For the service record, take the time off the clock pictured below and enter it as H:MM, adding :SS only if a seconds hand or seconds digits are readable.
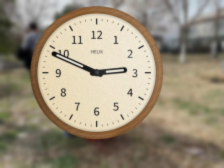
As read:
2:49
